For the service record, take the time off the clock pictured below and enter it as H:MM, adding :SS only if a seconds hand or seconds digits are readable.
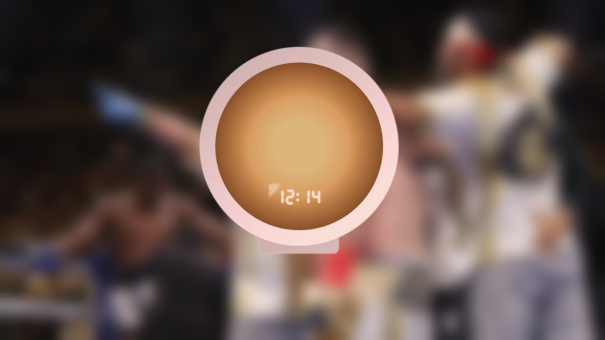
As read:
12:14
